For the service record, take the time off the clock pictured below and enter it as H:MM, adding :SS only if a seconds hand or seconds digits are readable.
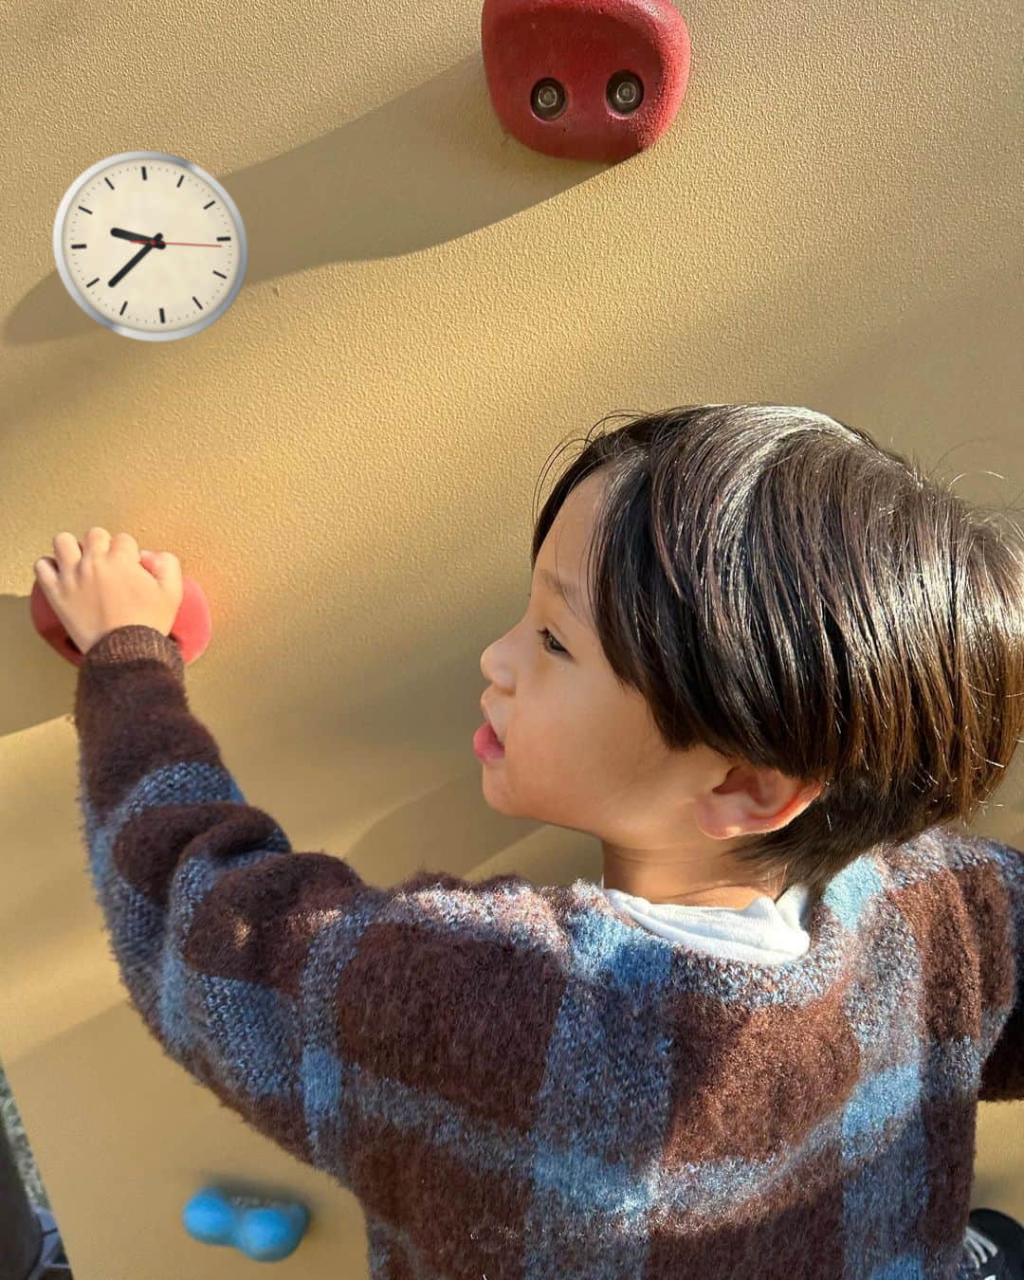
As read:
9:38:16
